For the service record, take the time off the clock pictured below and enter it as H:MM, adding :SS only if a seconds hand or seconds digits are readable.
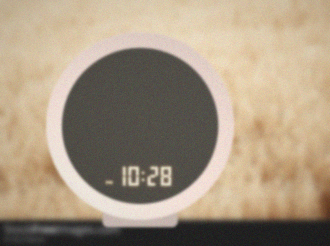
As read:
10:28
